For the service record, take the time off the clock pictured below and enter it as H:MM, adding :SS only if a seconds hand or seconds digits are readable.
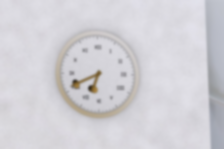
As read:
6:41
